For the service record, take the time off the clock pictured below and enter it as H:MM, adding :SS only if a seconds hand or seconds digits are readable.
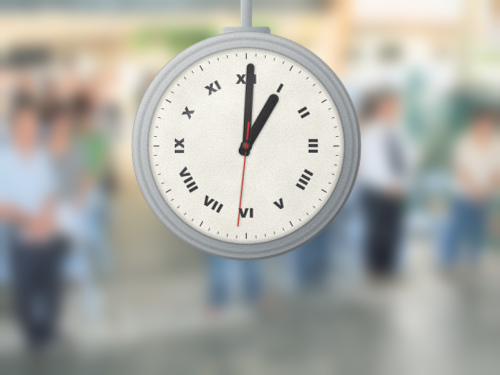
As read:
1:00:31
